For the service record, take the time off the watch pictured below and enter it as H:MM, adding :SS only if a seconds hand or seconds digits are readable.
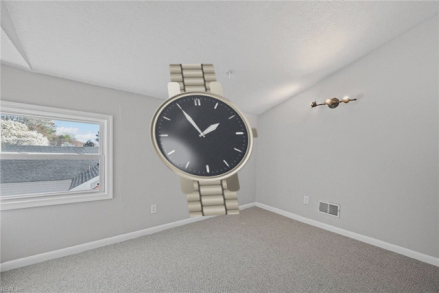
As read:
1:55
